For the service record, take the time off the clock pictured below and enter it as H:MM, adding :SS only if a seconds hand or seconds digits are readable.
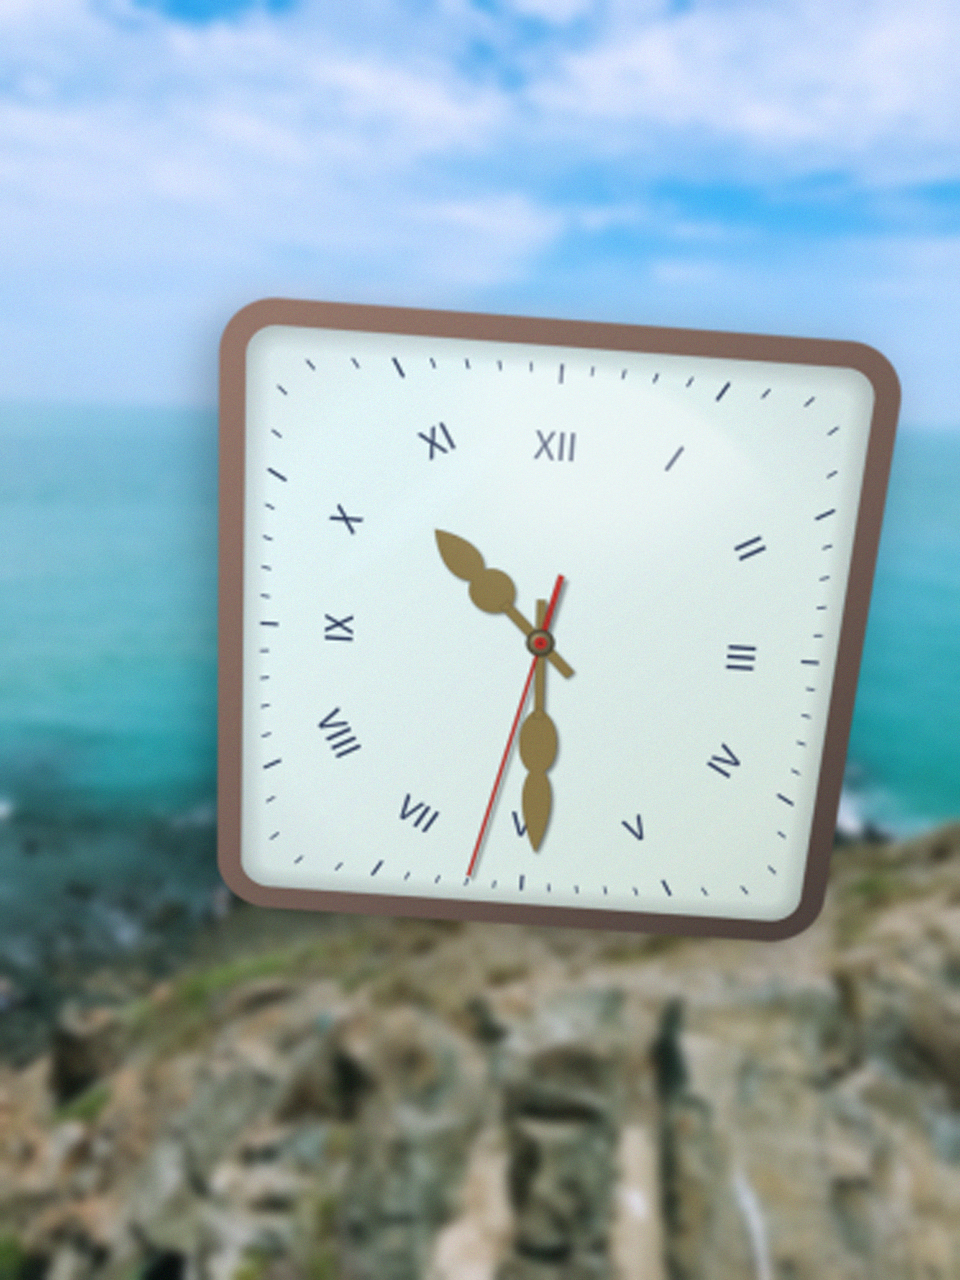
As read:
10:29:32
